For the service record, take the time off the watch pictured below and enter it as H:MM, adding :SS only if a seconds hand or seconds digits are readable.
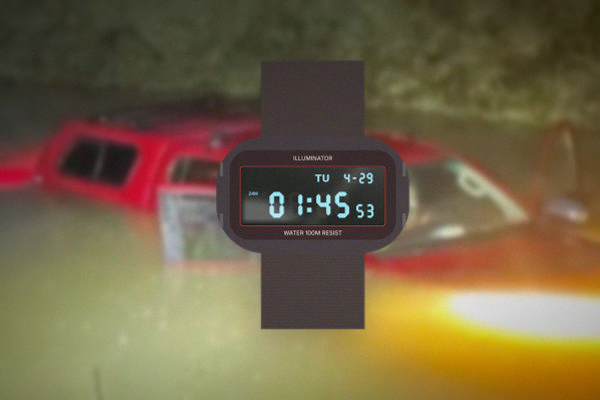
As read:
1:45:53
